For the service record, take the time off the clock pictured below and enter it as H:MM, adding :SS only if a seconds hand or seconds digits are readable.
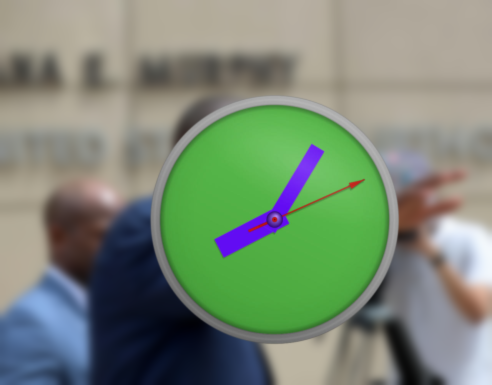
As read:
8:05:11
